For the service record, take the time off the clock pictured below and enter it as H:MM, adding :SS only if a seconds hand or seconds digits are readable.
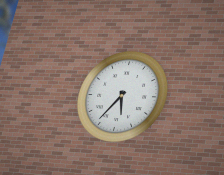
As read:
5:36
